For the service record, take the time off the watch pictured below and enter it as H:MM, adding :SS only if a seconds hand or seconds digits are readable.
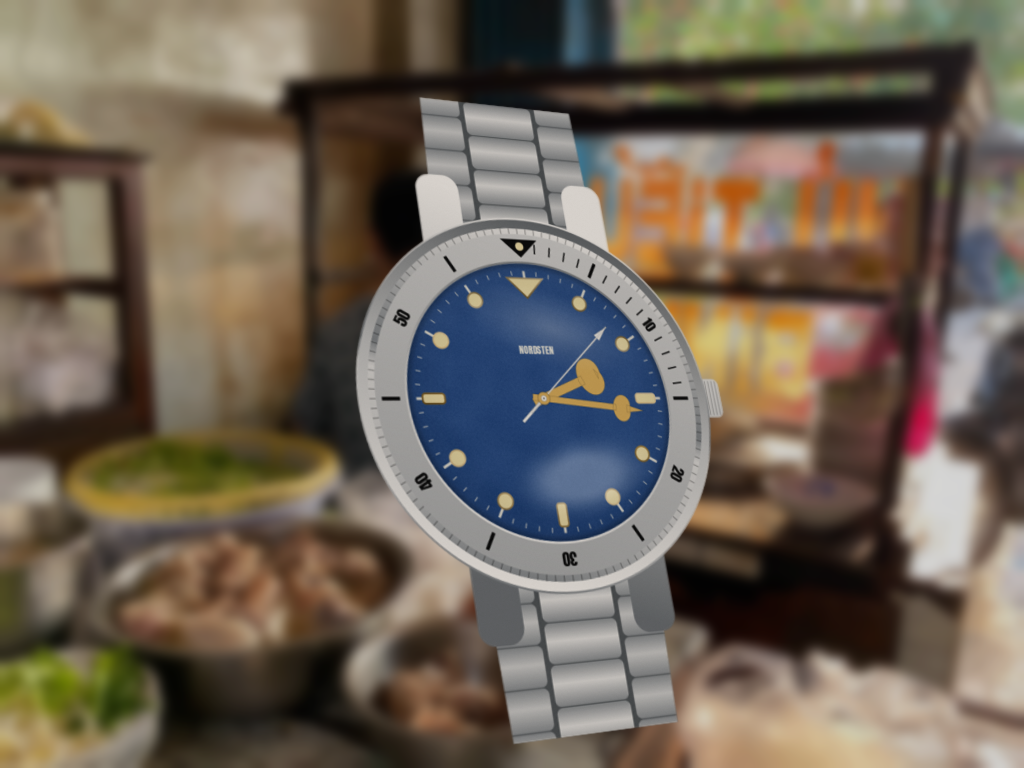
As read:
2:16:08
